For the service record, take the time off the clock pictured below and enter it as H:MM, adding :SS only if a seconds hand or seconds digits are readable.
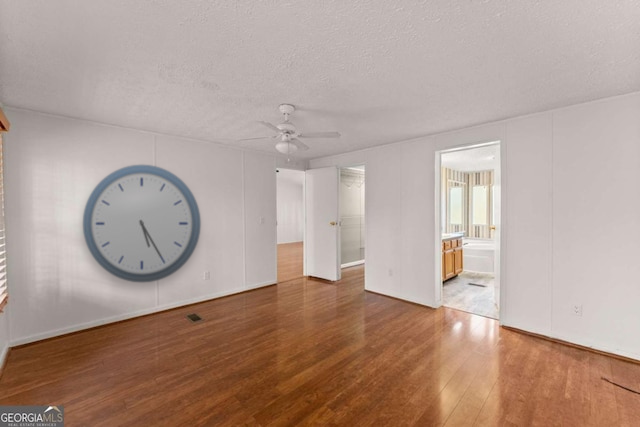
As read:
5:25
